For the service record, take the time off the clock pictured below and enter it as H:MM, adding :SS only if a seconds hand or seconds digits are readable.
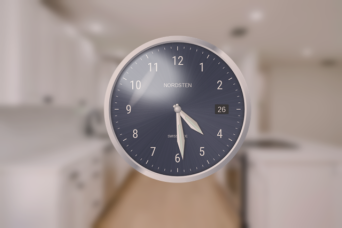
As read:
4:29
